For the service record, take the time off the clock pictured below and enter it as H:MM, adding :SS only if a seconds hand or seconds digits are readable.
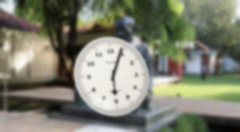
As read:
6:04
